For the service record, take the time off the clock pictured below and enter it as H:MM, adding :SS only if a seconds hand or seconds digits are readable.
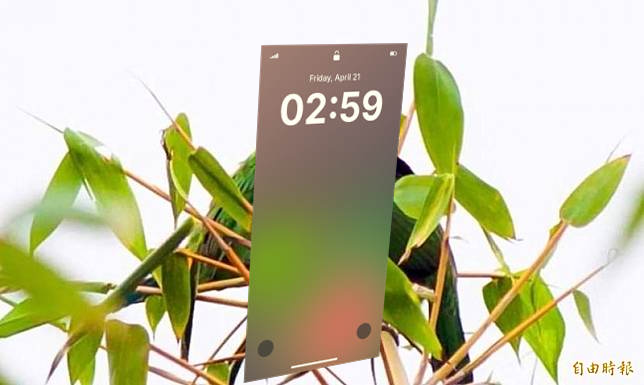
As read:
2:59
